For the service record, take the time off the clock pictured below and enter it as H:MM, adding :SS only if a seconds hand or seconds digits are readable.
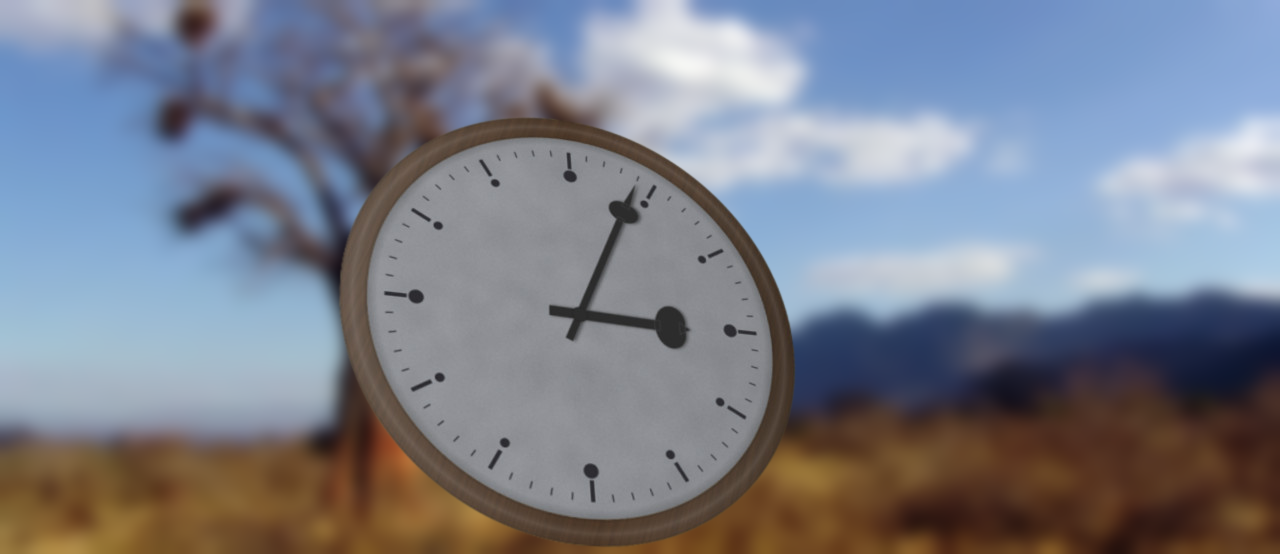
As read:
3:04
